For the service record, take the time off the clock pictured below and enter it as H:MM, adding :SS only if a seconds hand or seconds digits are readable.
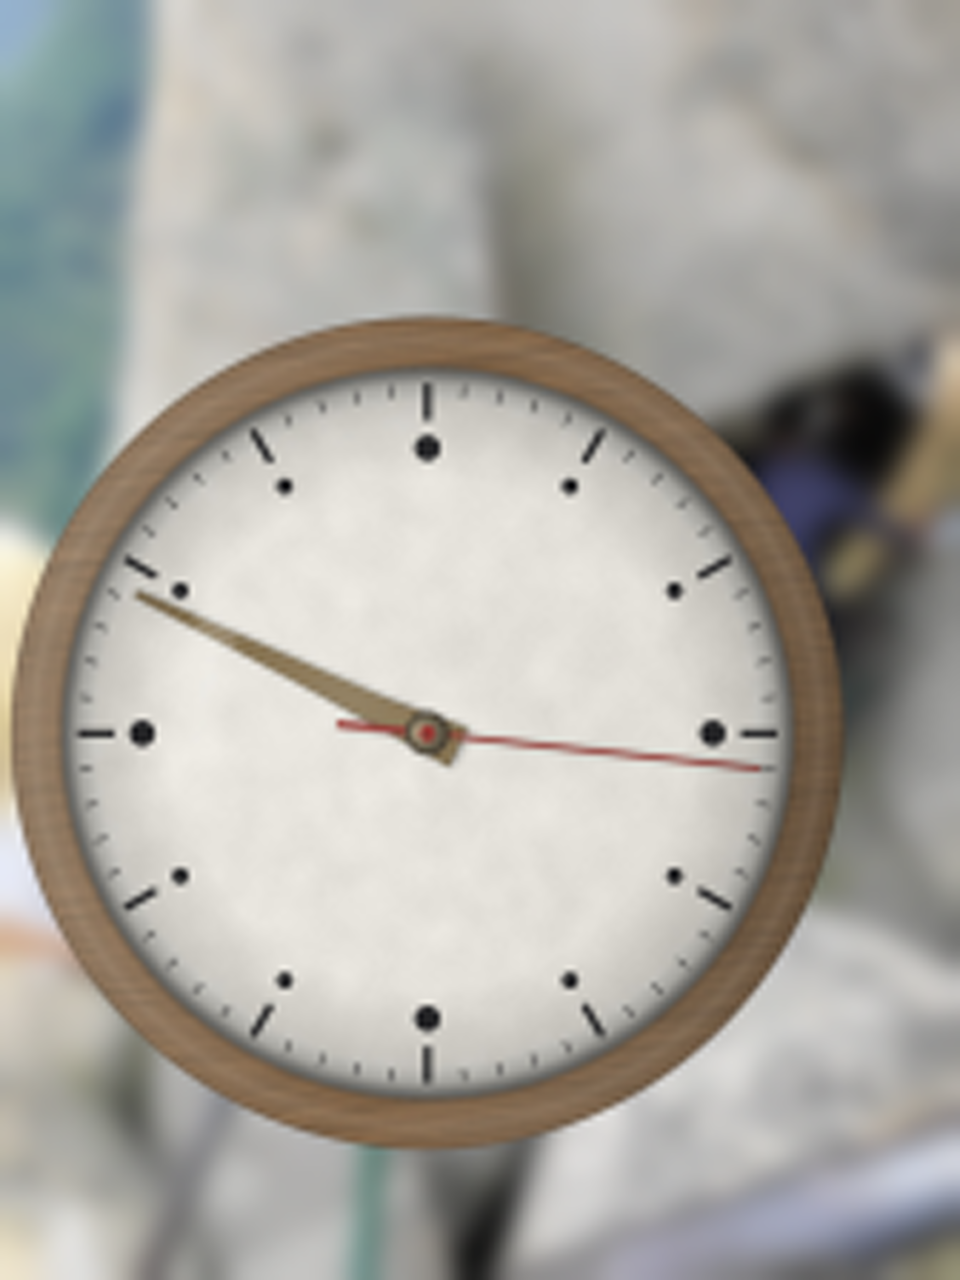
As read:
9:49:16
